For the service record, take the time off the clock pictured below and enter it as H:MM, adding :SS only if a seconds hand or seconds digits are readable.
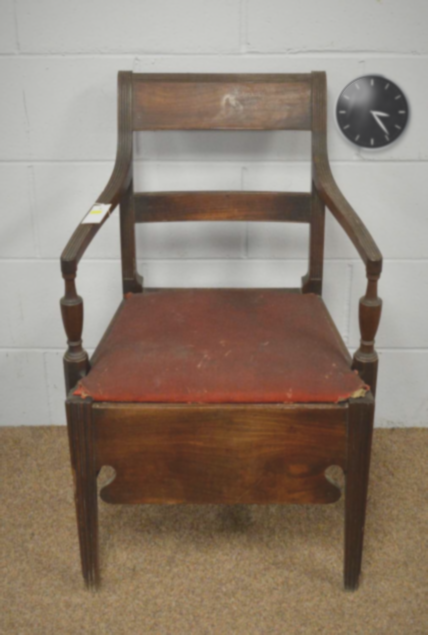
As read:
3:24
